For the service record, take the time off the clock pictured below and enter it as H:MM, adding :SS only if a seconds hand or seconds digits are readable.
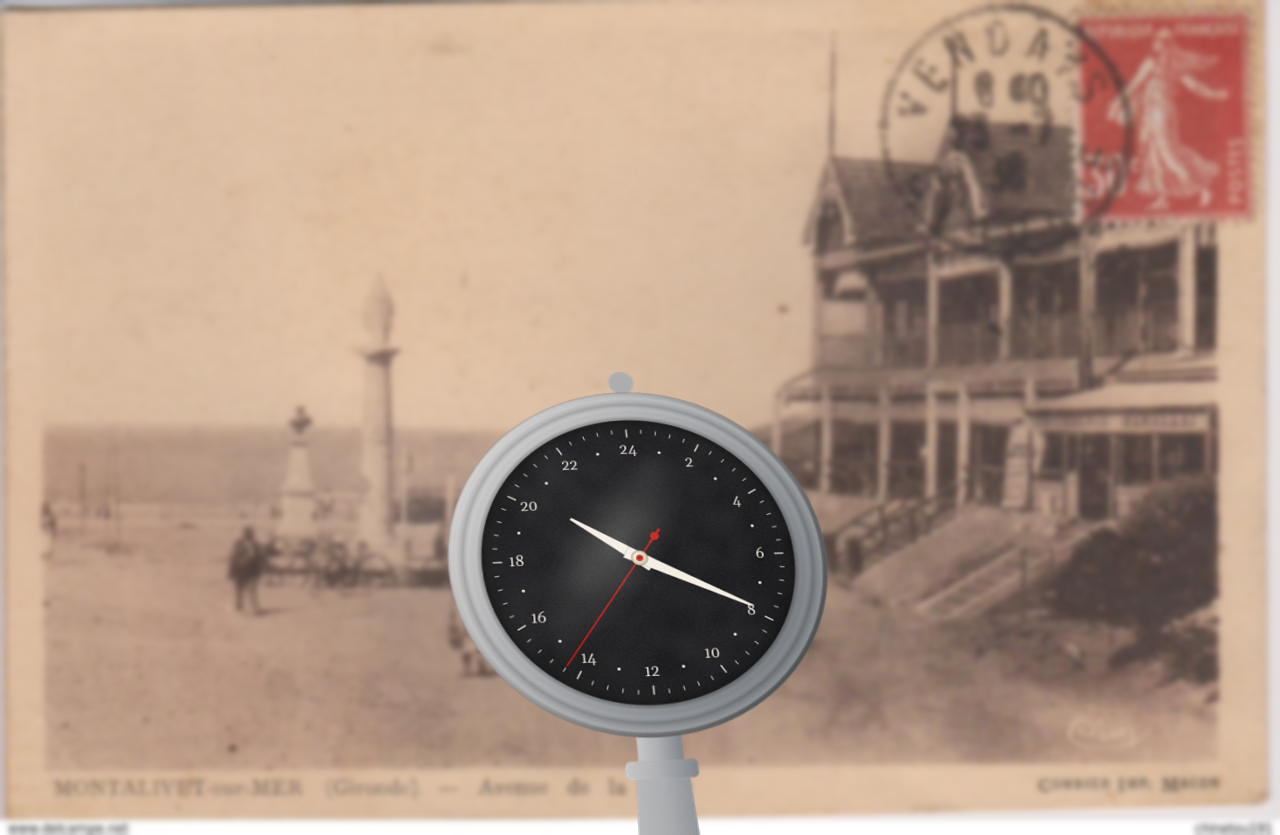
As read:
20:19:36
